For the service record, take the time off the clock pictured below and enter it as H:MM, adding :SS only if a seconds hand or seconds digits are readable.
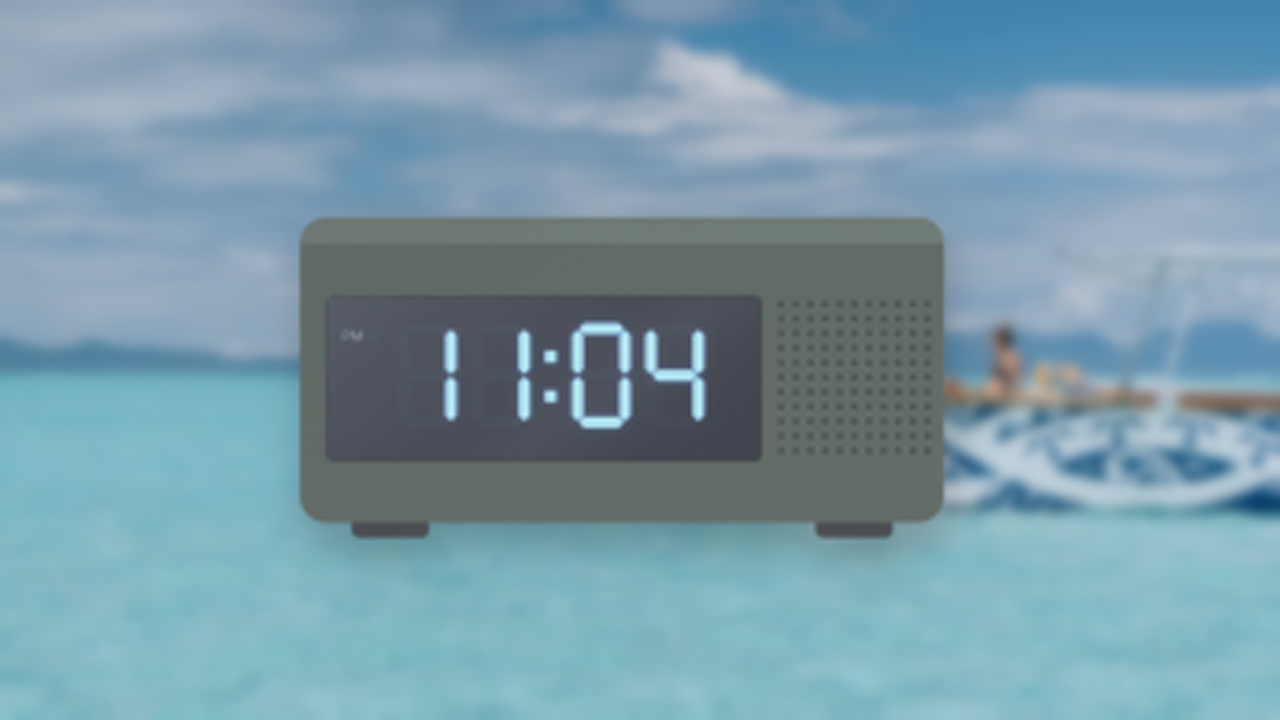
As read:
11:04
